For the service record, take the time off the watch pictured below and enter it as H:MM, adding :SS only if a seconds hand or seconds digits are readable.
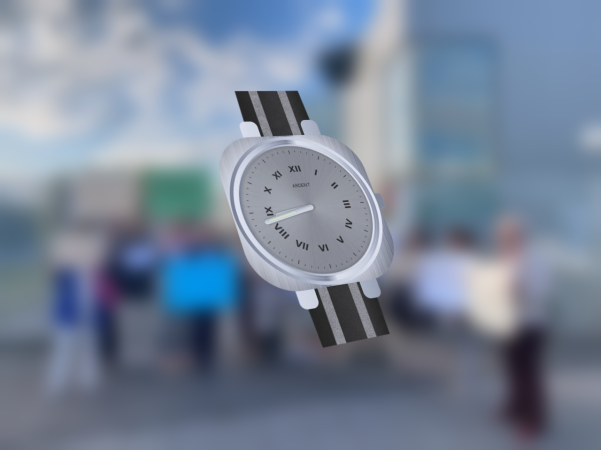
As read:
8:43
